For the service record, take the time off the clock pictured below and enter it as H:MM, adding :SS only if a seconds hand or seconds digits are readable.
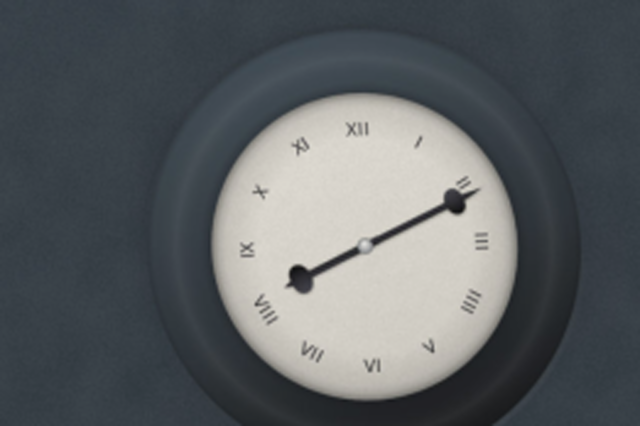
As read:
8:11
